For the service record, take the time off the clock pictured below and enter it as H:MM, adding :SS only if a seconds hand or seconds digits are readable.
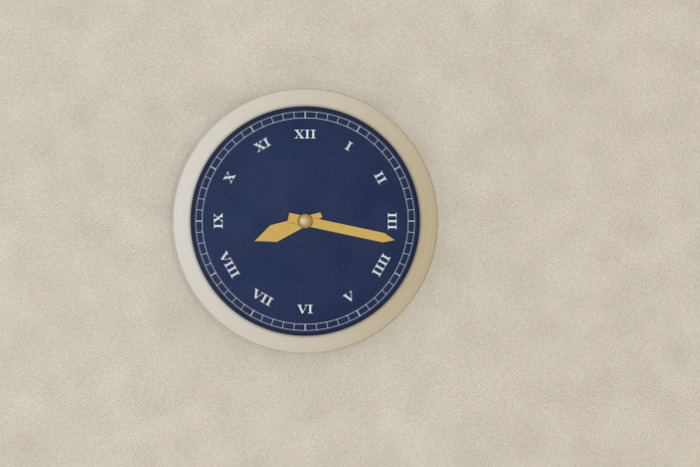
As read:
8:17
